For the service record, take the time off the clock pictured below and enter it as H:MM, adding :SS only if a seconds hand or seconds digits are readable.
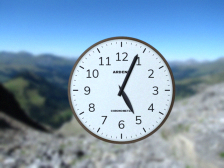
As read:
5:04
